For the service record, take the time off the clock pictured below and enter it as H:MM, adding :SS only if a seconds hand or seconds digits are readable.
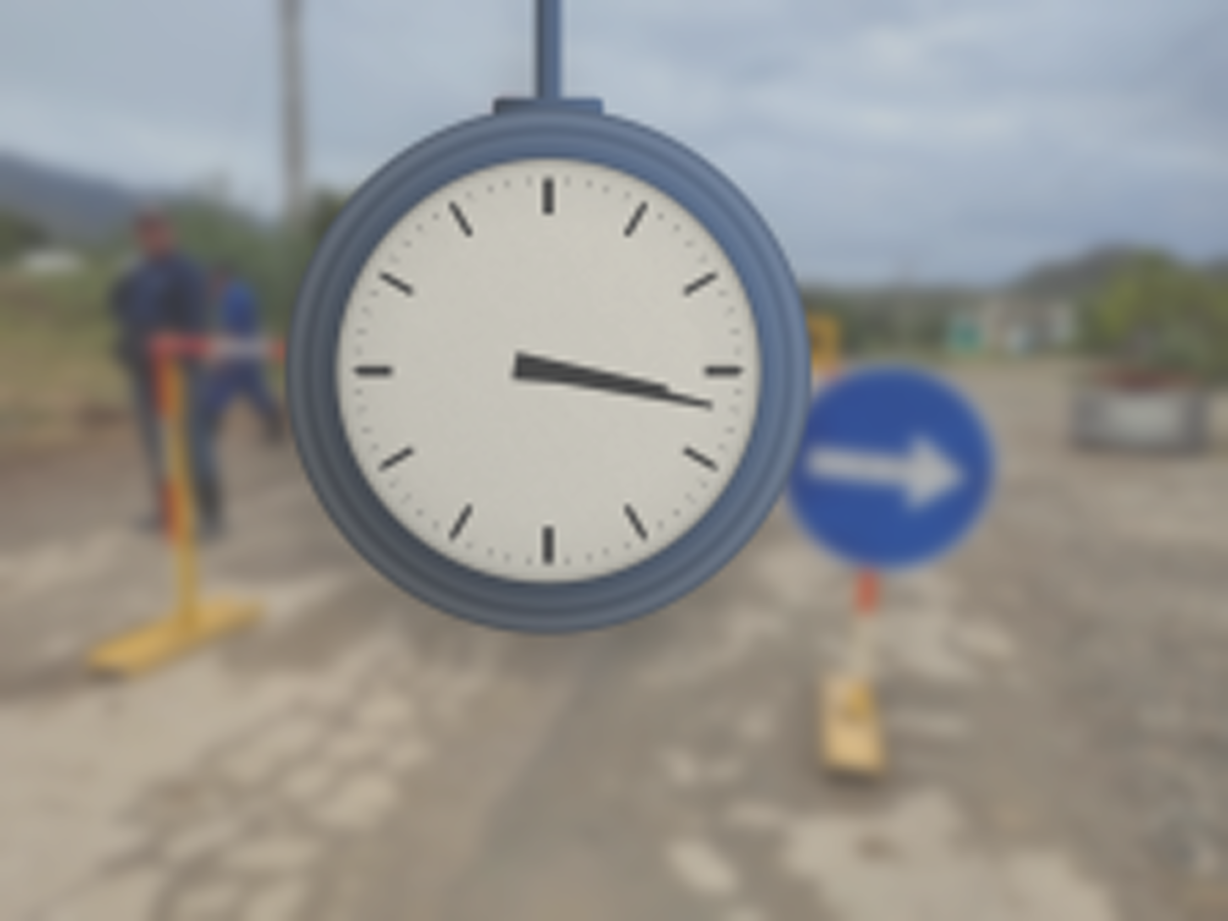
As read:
3:17
